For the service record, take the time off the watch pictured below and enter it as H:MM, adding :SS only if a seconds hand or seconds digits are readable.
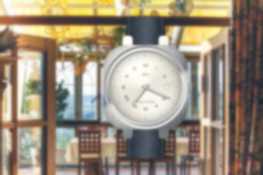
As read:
7:19
